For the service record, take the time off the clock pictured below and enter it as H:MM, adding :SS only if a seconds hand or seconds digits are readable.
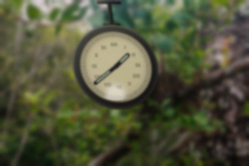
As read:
1:39
